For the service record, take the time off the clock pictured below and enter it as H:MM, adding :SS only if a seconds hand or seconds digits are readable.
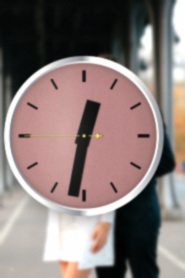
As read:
12:31:45
